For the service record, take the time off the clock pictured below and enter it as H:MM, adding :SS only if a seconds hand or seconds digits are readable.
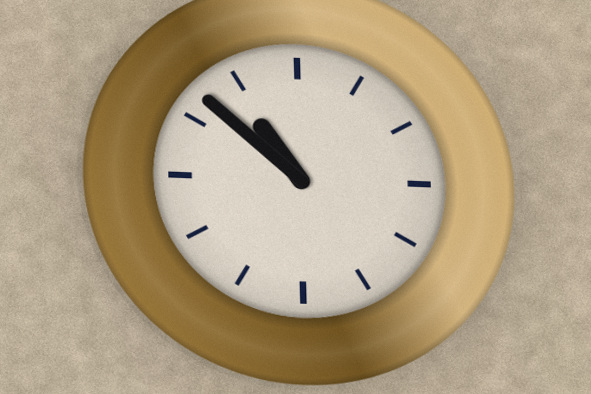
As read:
10:52
